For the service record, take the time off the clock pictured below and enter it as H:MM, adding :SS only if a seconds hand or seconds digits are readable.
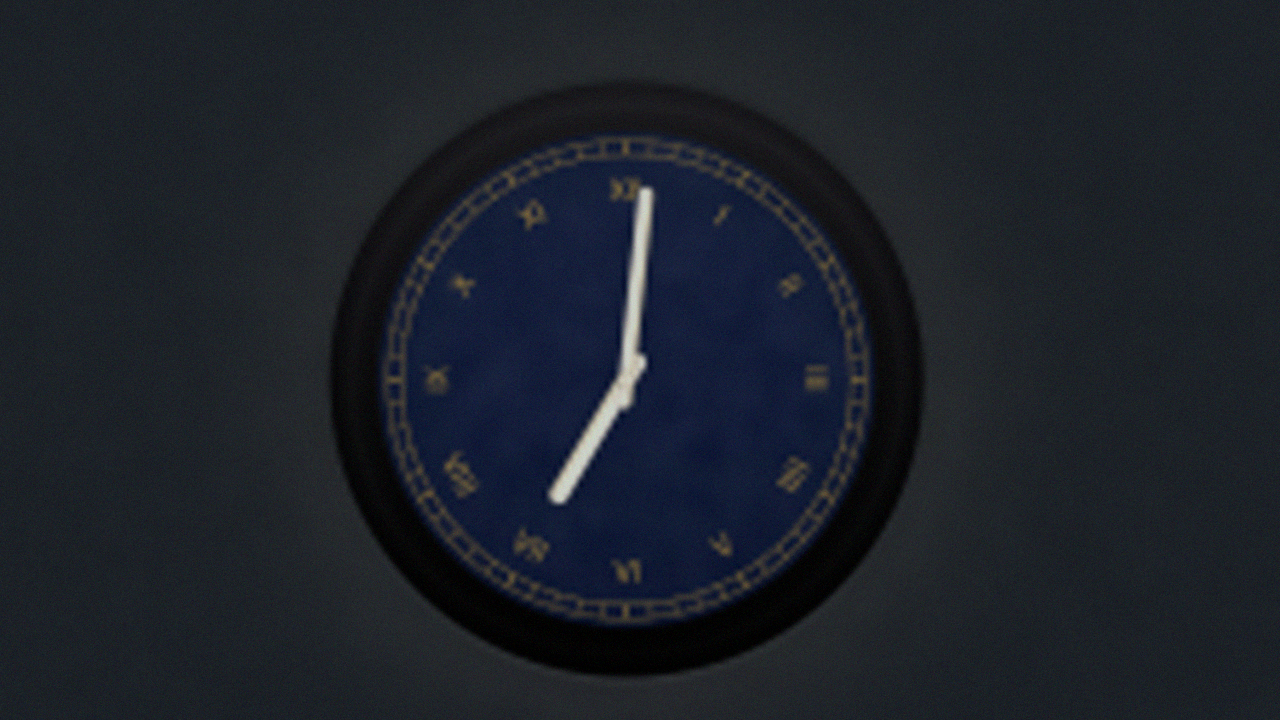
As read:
7:01
